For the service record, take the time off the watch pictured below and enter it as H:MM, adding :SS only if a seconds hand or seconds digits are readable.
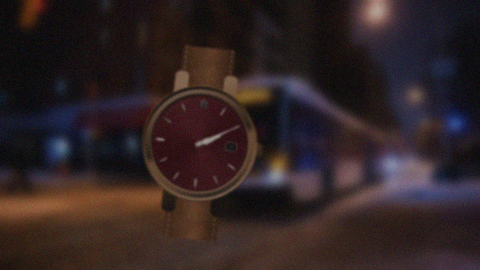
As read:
2:10
